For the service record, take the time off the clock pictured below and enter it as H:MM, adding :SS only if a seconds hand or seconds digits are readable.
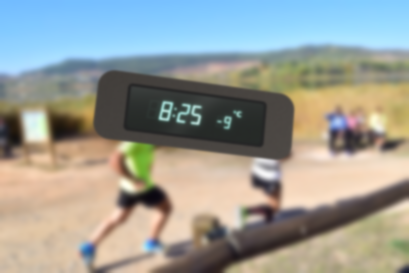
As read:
8:25
